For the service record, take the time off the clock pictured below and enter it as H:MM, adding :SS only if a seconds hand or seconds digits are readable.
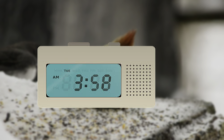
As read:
3:58
